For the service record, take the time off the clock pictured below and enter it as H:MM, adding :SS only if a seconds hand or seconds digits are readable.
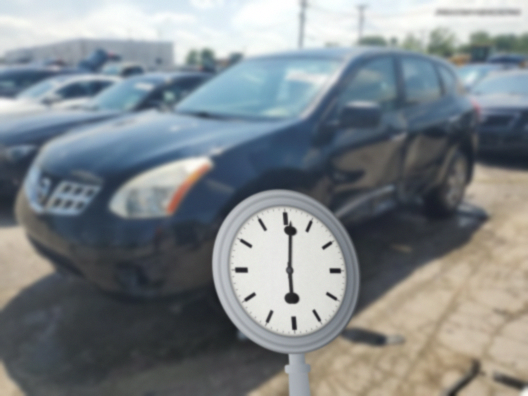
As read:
6:01
